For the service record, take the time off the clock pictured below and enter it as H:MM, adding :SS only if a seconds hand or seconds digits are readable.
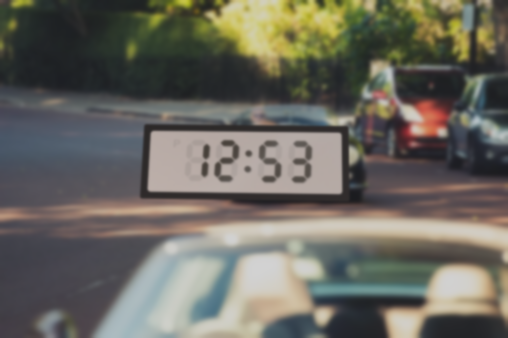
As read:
12:53
